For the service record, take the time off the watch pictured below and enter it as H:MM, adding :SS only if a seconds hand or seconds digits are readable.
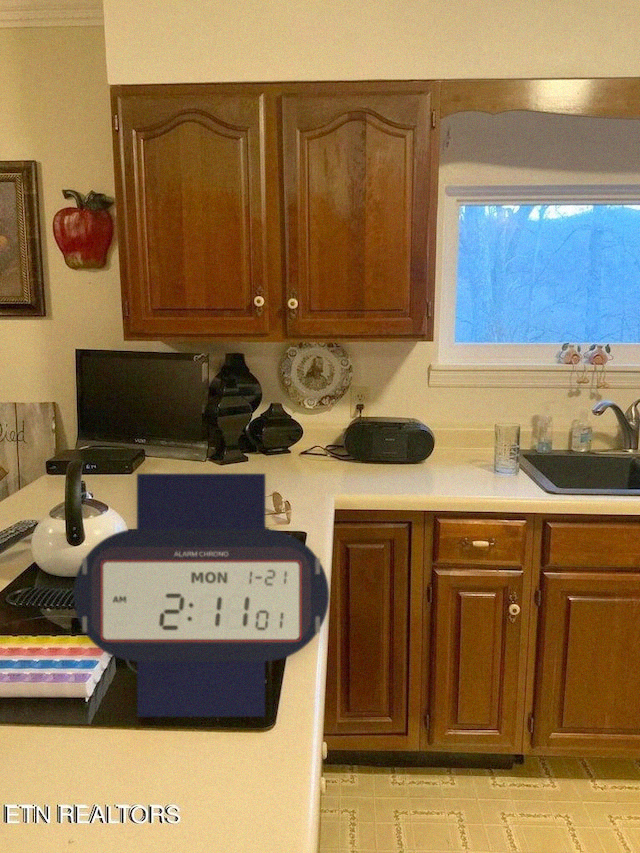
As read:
2:11:01
